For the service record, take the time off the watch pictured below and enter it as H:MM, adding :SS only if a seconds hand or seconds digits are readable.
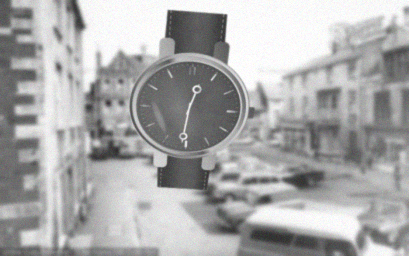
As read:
12:31
